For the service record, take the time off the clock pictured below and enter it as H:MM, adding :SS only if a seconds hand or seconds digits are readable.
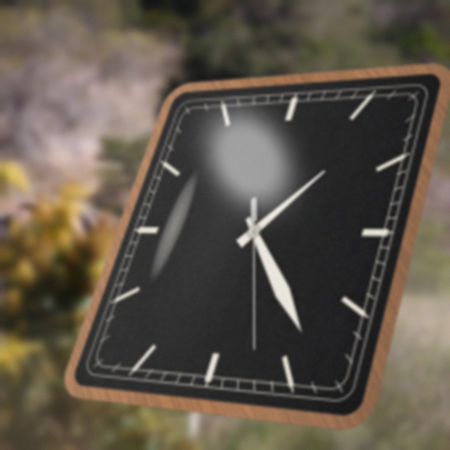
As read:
1:23:27
